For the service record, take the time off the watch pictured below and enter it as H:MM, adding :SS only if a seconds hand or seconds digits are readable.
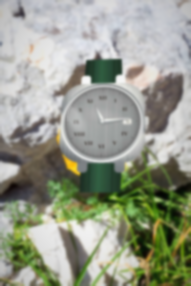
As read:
11:14
